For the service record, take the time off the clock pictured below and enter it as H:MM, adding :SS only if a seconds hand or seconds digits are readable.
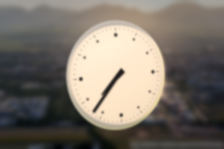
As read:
7:37
